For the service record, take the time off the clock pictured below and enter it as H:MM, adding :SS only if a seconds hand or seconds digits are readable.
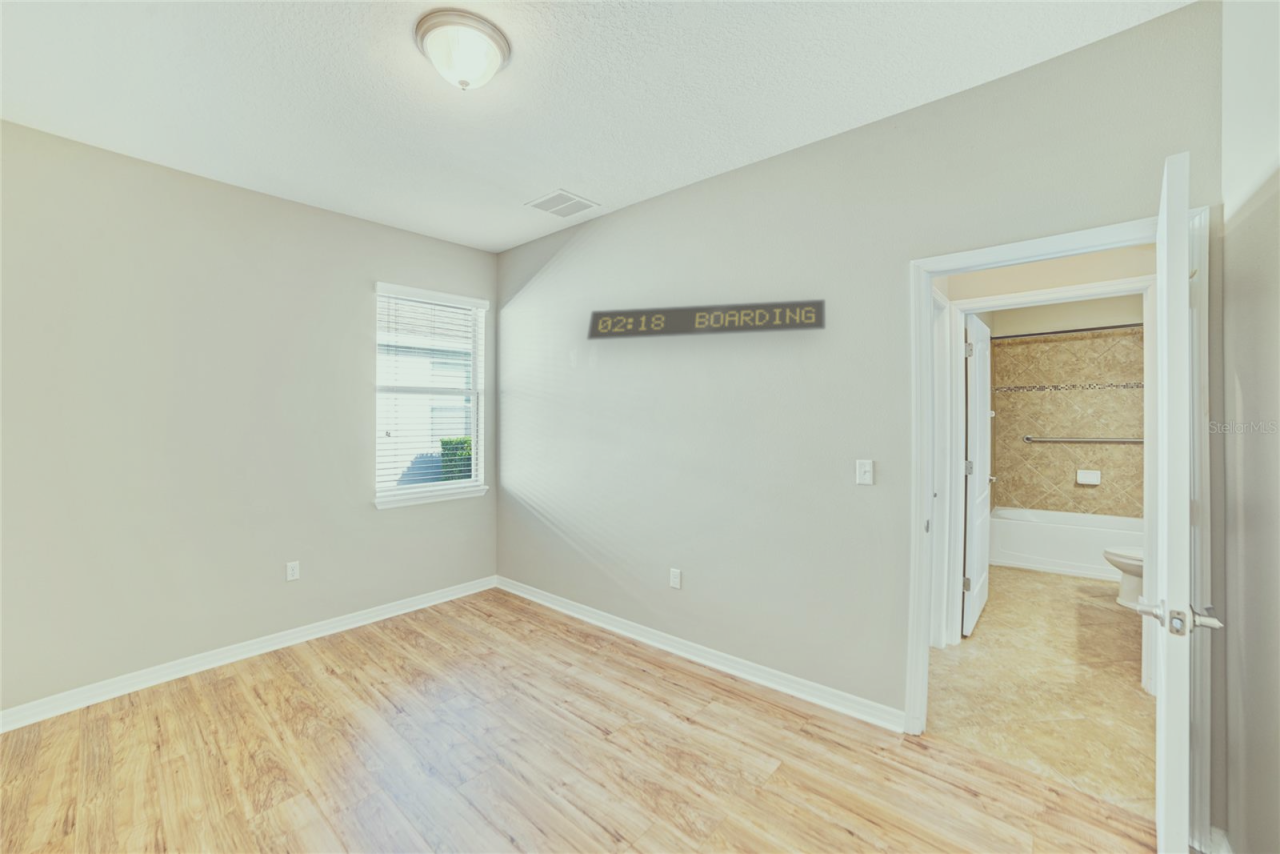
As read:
2:18
